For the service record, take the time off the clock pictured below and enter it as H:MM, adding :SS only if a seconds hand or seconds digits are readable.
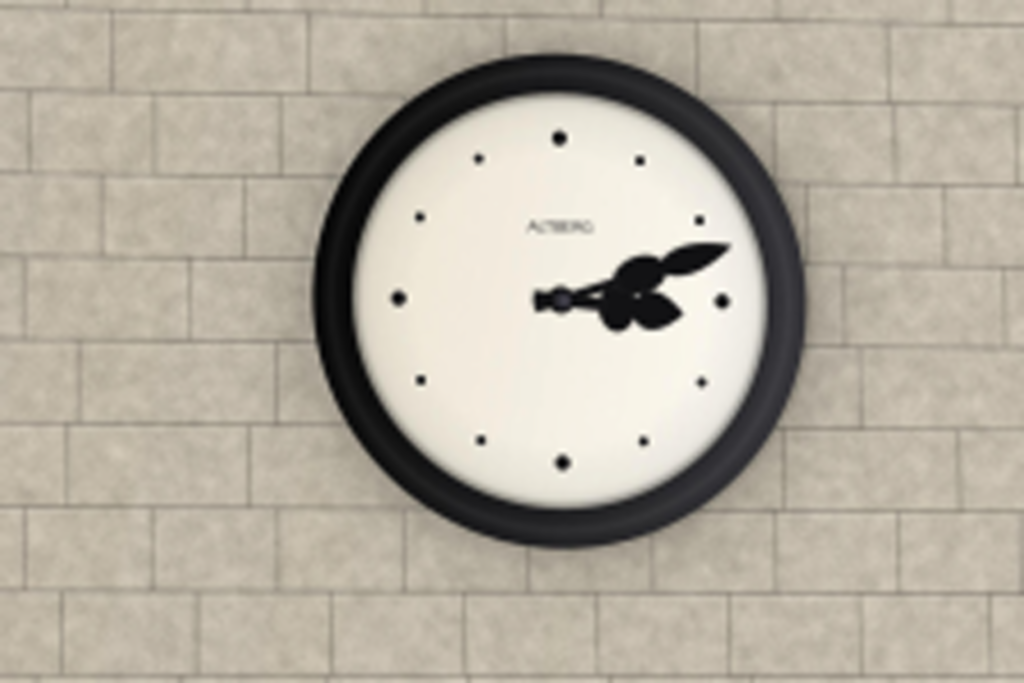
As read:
3:12
